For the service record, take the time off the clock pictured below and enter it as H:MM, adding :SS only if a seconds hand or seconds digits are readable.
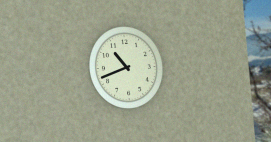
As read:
10:42
